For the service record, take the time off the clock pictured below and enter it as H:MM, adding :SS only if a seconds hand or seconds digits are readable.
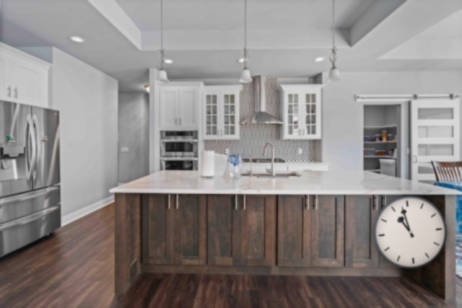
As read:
10:58
